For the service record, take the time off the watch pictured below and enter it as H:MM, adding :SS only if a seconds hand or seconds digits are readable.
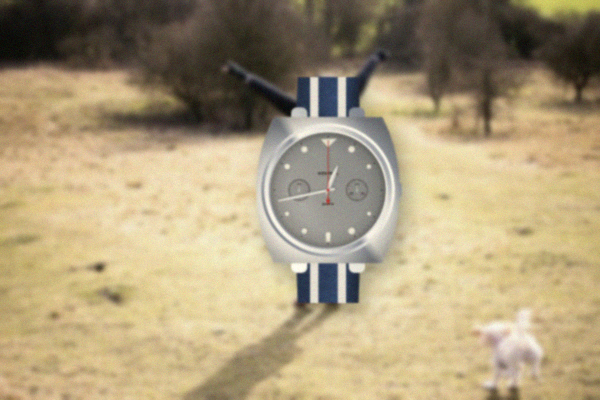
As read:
12:43
